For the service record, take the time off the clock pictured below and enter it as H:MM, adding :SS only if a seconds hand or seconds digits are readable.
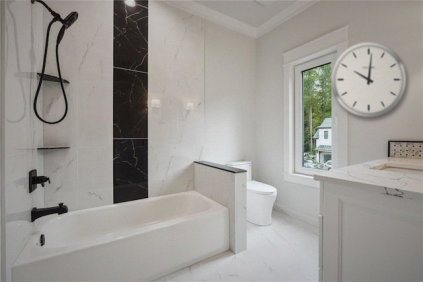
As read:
10:01
